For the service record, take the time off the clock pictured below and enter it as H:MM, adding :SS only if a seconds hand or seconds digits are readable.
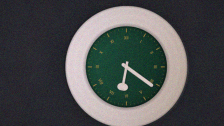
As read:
6:21
